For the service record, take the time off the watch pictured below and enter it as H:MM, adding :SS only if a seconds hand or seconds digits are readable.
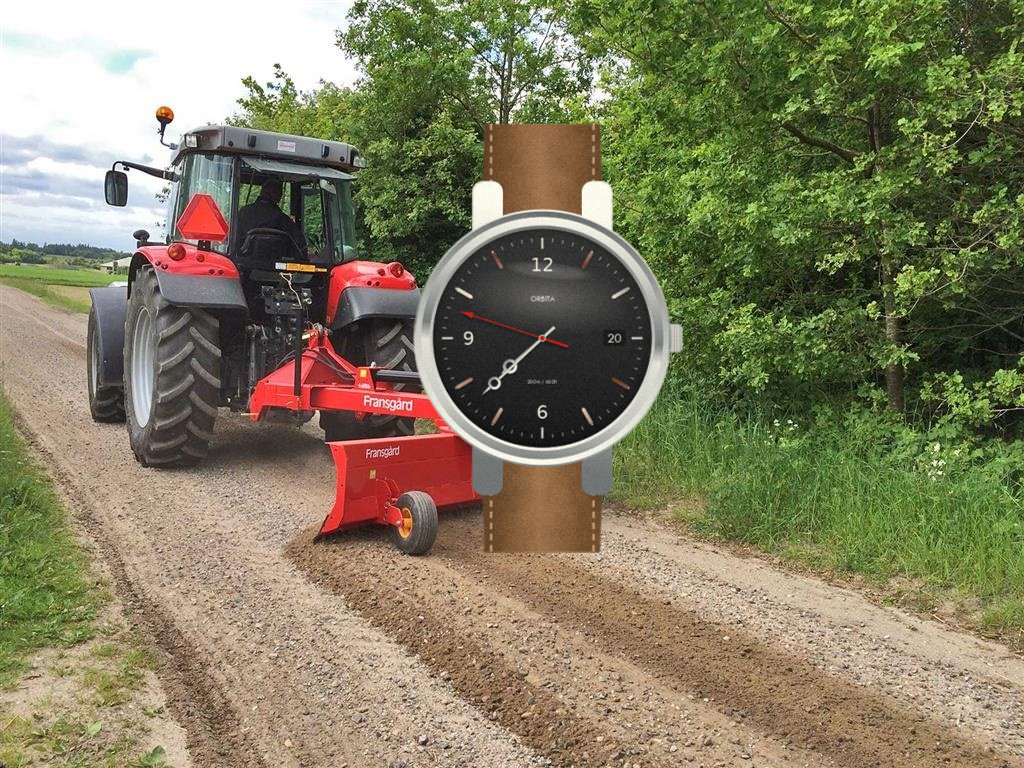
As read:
7:37:48
